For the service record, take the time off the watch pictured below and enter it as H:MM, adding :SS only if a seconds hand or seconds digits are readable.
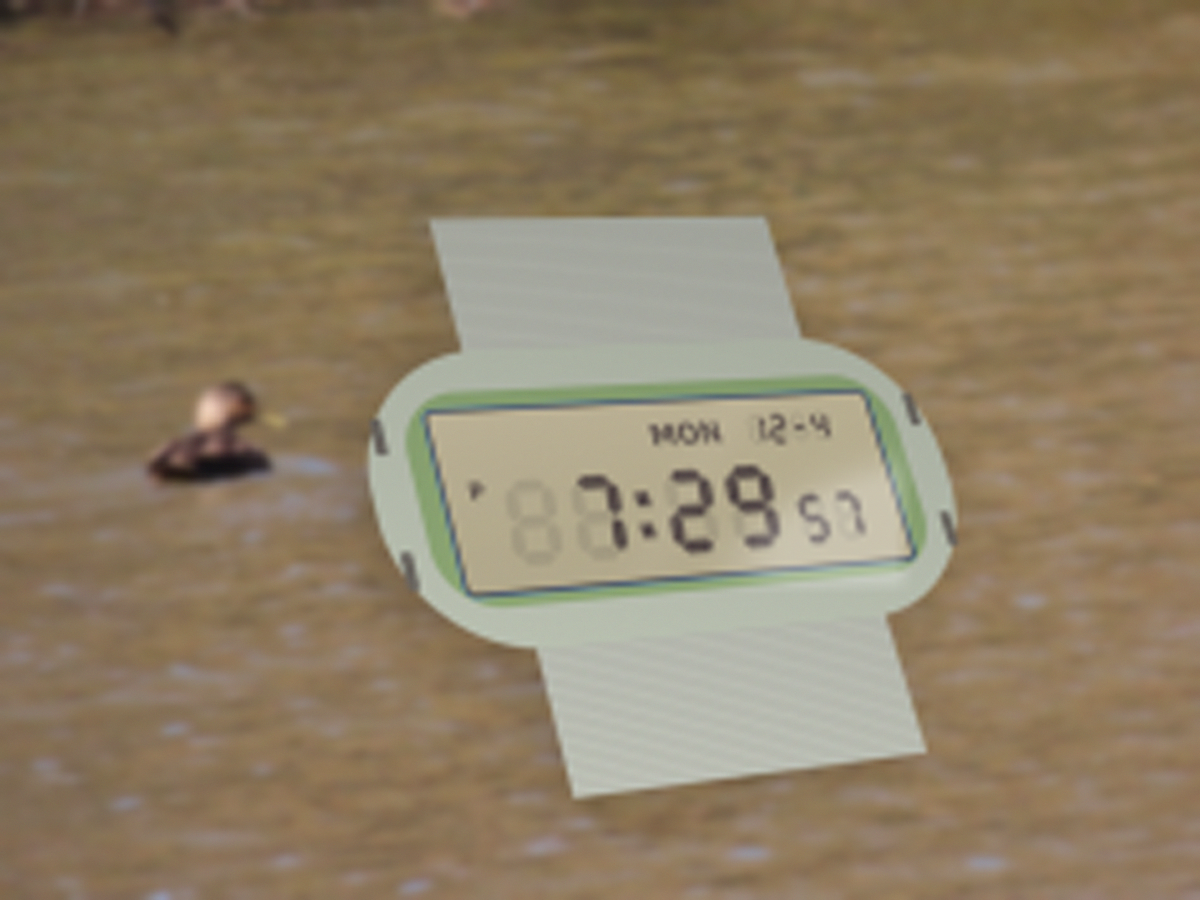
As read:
7:29:57
